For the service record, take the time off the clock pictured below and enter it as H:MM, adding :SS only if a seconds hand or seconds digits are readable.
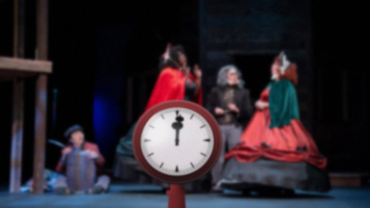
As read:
12:01
